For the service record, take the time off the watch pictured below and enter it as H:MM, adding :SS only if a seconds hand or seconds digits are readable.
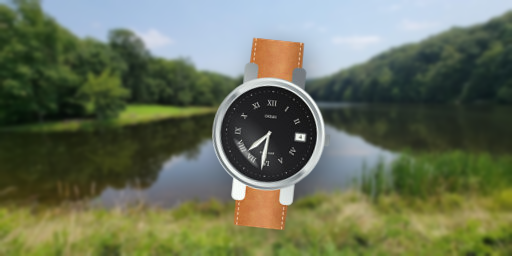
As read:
7:31
